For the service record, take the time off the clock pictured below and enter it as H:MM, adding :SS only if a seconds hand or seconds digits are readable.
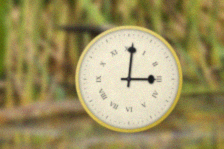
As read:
3:01
